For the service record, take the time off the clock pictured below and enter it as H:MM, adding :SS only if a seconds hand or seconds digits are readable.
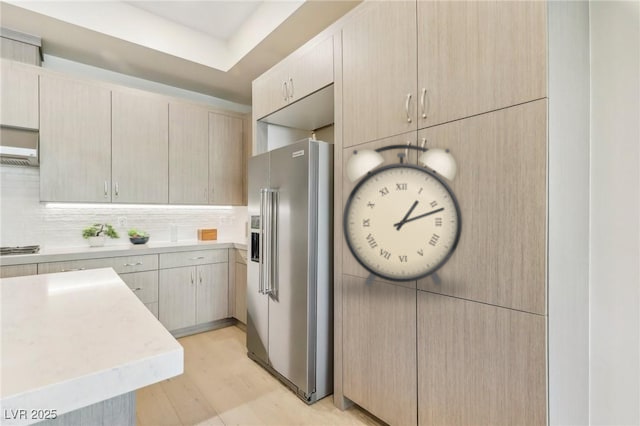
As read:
1:12
